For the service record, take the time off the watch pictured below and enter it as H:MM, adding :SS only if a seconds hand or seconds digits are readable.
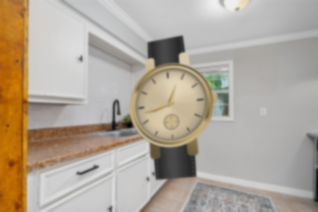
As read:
12:43
